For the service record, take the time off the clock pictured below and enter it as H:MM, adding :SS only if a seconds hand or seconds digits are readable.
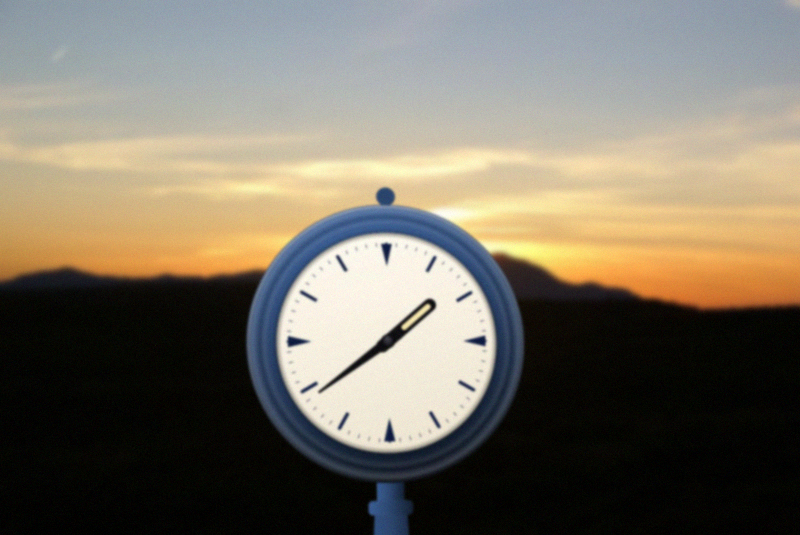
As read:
1:39
